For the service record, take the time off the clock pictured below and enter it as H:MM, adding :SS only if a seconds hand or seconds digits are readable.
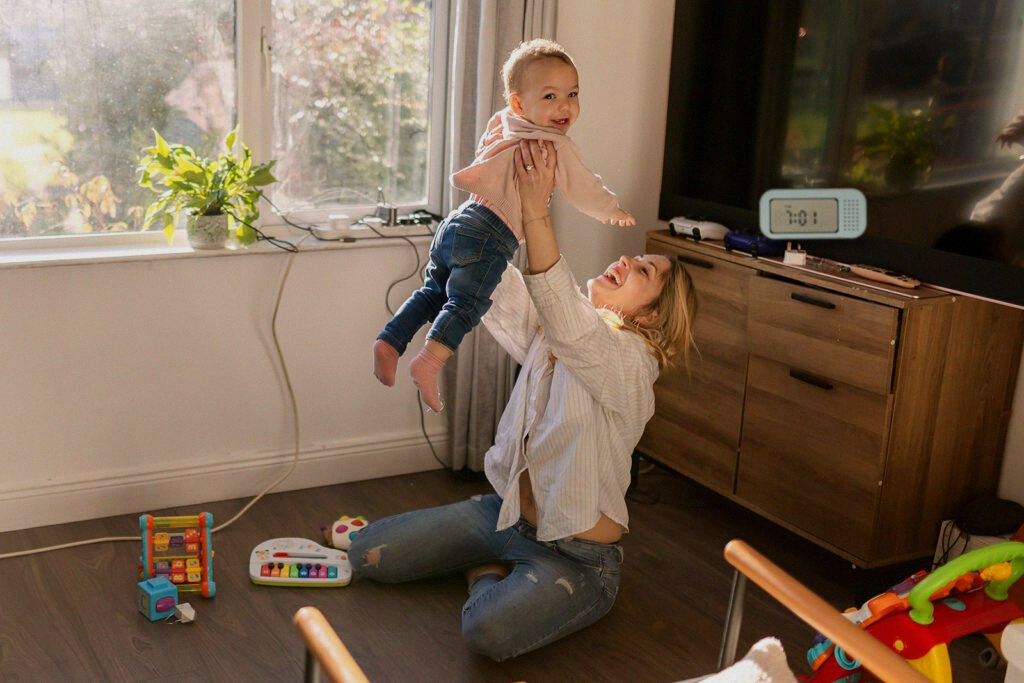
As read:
7:01
